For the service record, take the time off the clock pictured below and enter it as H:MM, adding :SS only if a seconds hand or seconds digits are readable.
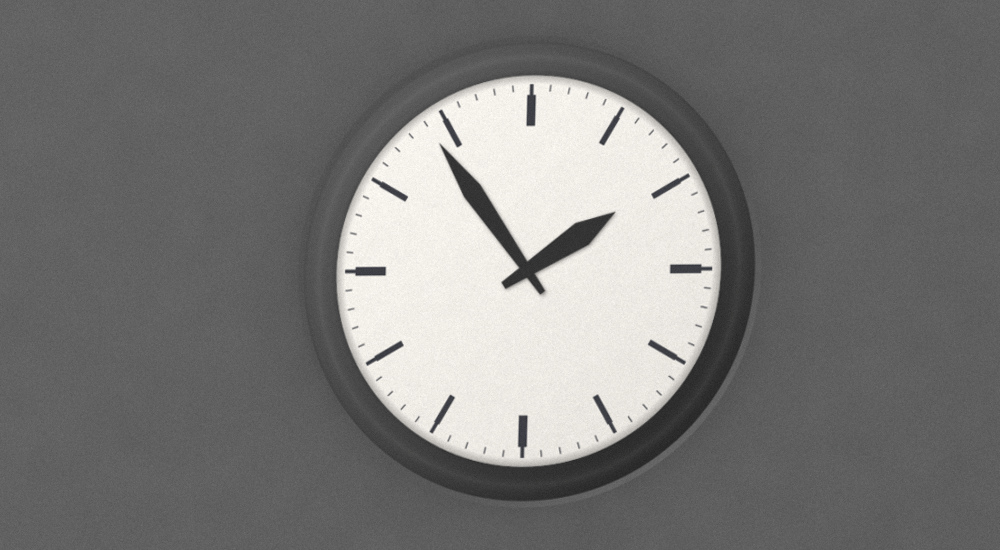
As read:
1:54
